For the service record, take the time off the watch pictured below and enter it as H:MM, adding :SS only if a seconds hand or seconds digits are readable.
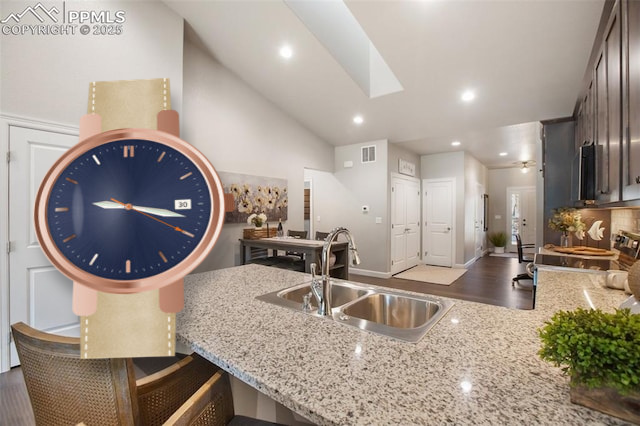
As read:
9:17:20
